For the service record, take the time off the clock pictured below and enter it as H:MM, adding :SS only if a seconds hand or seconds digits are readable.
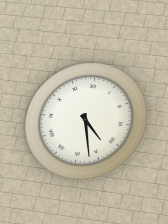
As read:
4:27
